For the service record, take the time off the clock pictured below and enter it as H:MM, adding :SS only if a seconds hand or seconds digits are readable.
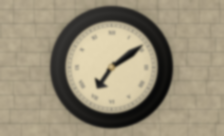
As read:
7:09
